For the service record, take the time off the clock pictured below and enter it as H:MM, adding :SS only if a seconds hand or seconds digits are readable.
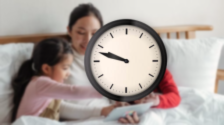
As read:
9:48
